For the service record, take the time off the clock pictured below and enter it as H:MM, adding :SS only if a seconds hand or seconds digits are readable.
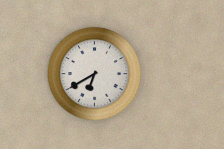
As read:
6:40
